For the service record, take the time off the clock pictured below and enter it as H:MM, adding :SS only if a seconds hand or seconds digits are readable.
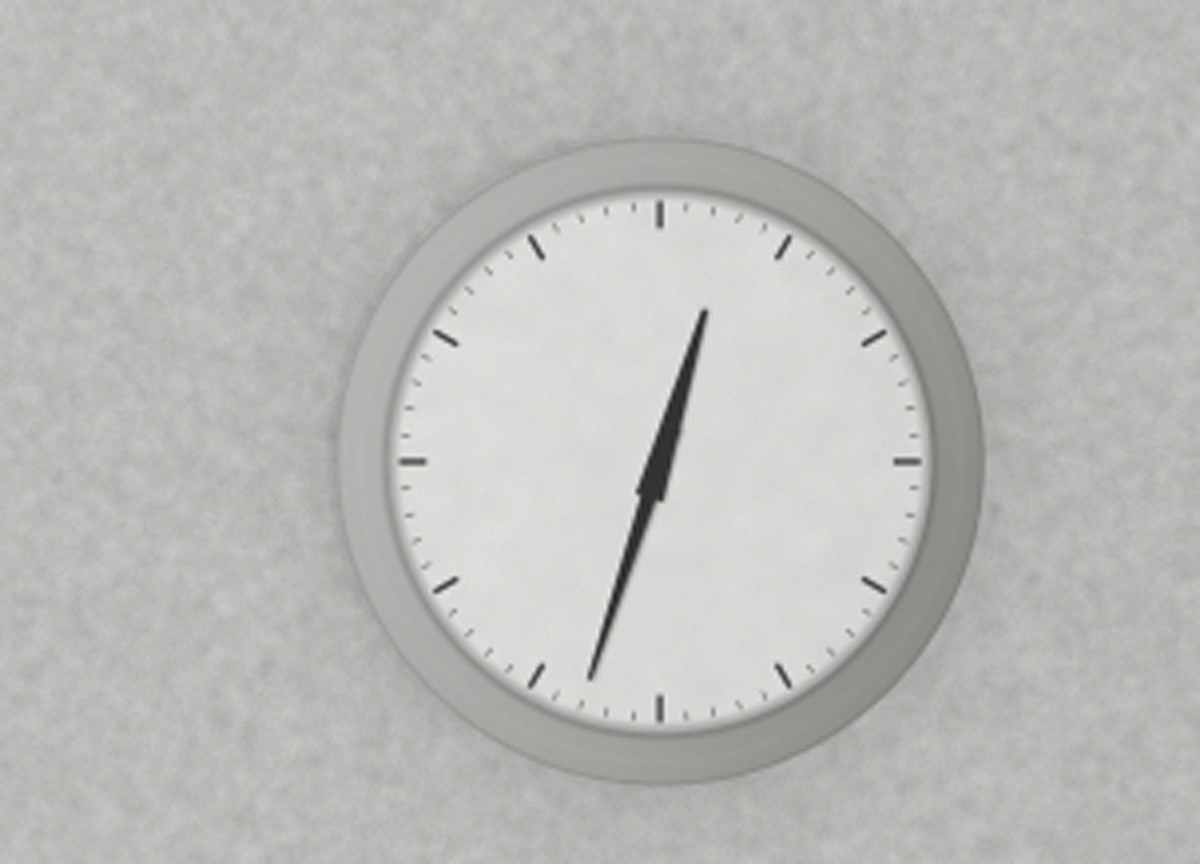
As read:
12:33
